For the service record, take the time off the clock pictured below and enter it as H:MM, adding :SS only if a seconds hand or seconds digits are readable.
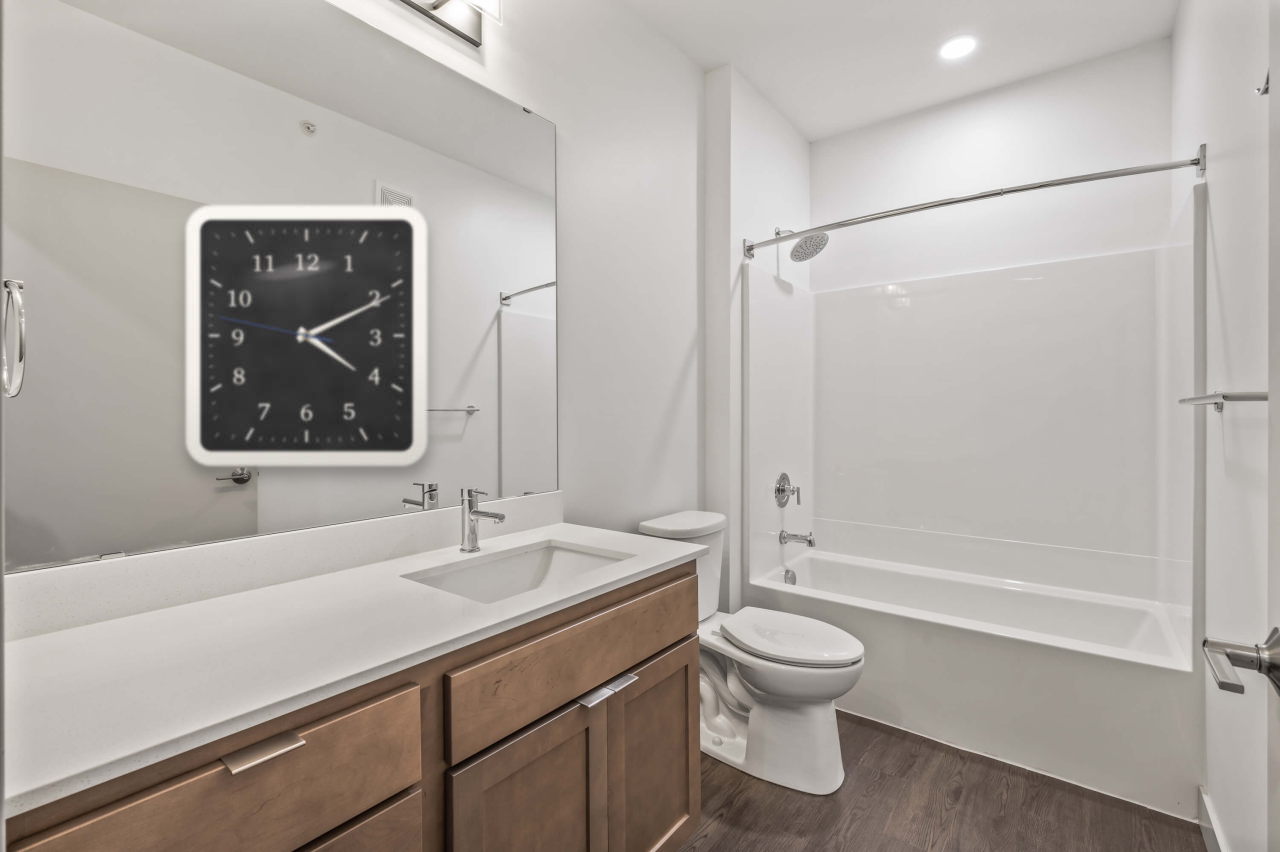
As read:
4:10:47
